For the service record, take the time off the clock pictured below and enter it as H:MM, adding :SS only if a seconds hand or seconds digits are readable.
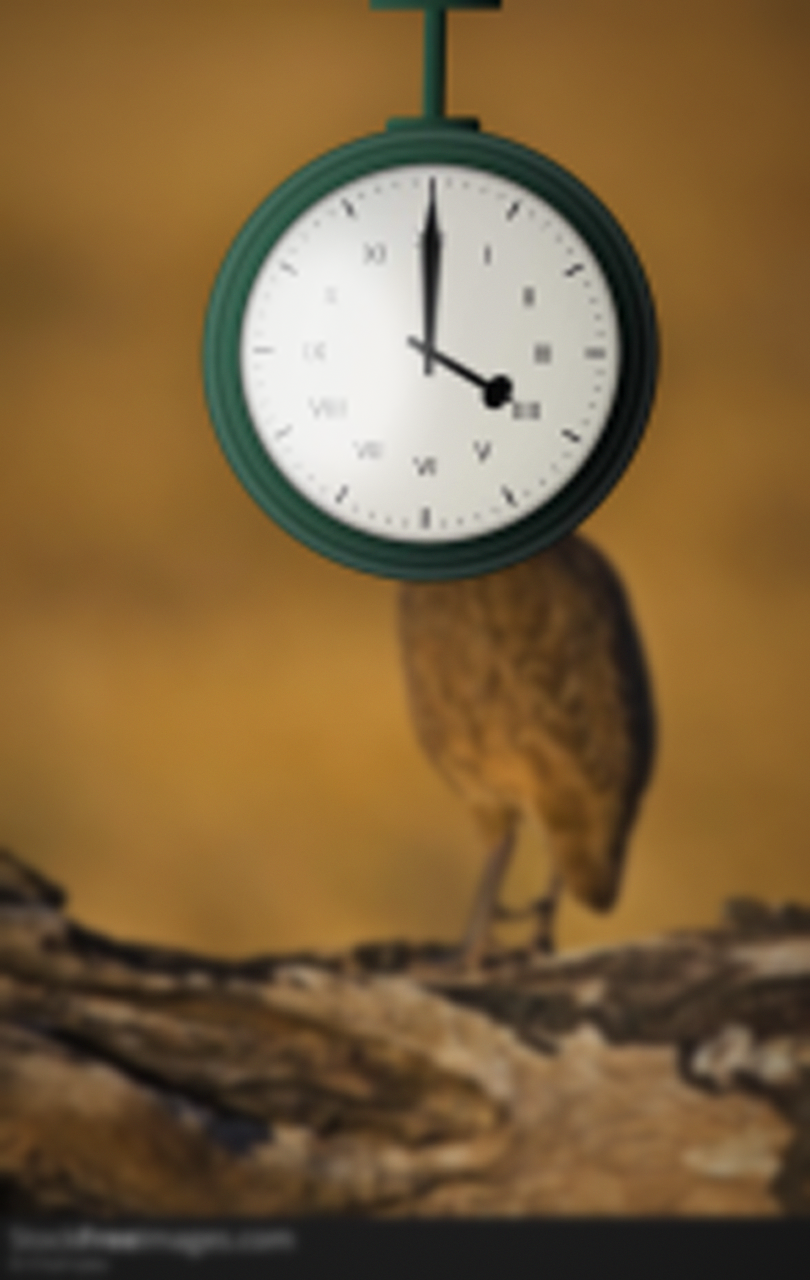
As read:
4:00
